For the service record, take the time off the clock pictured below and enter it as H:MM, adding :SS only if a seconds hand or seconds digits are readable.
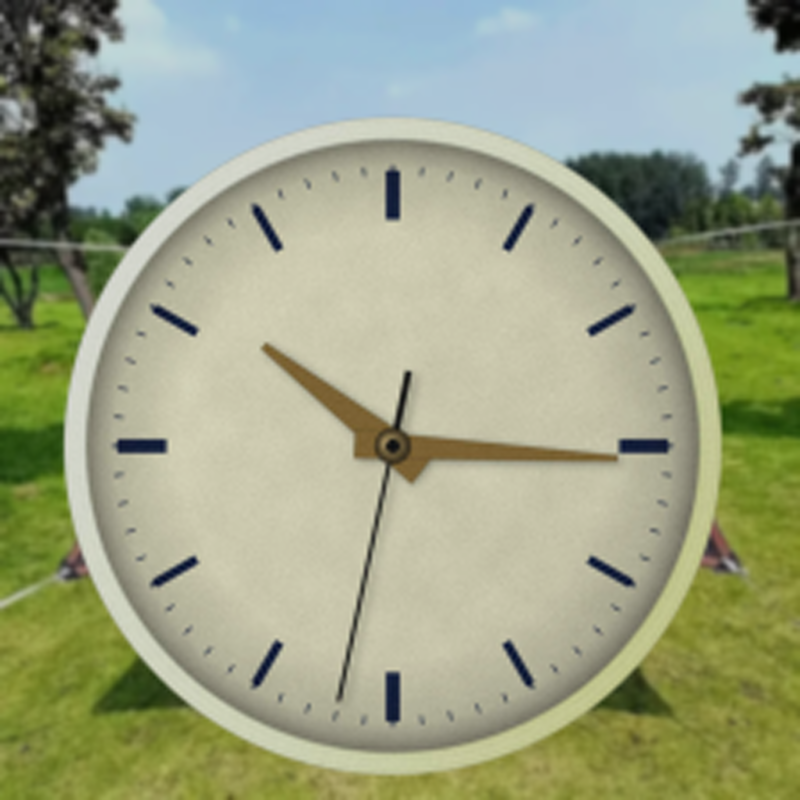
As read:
10:15:32
